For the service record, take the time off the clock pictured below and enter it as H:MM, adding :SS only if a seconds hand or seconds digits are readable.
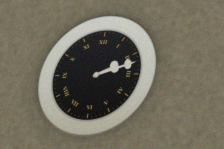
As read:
2:12
